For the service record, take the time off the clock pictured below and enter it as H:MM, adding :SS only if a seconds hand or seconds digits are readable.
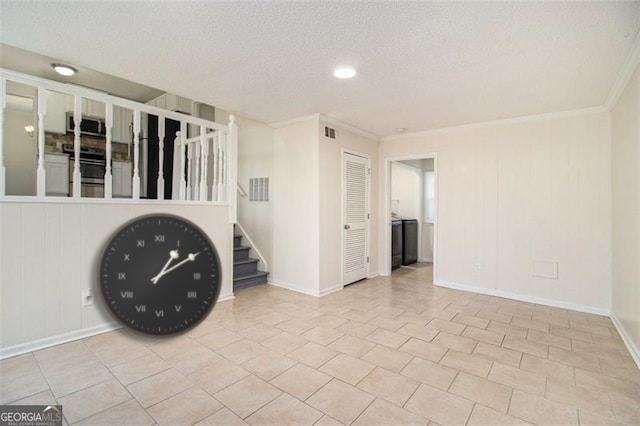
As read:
1:10
